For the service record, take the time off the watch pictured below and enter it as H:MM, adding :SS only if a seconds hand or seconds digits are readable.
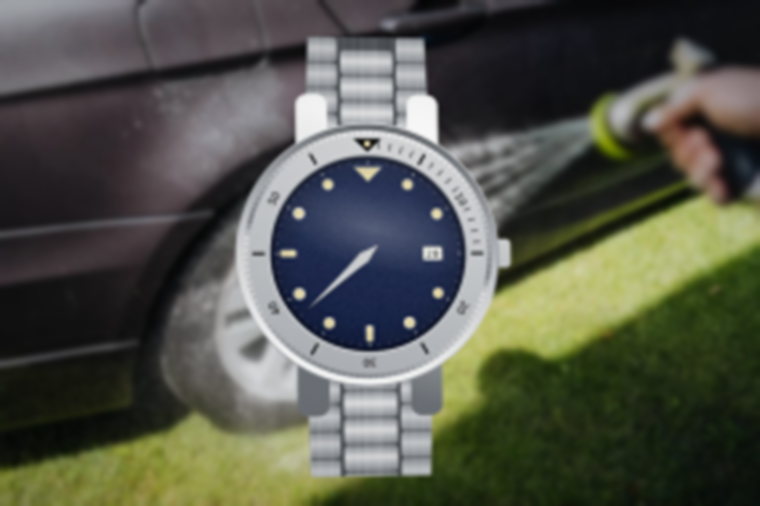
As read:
7:38
